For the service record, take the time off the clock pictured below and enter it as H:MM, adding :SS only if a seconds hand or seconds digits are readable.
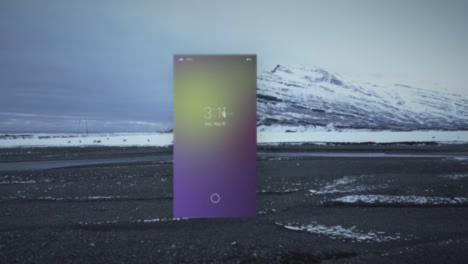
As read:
3:11
